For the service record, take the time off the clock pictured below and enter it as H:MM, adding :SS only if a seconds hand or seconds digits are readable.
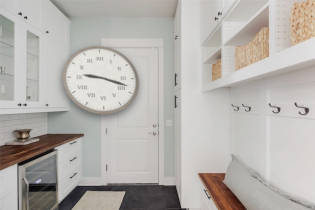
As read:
9:18
